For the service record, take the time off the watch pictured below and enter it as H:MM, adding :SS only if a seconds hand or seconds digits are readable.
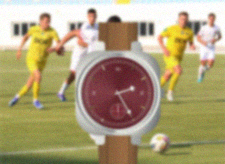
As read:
2:25
